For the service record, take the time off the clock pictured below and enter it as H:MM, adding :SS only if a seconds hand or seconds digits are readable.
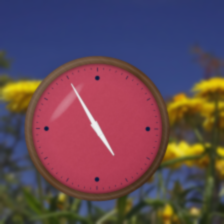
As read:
4:55
